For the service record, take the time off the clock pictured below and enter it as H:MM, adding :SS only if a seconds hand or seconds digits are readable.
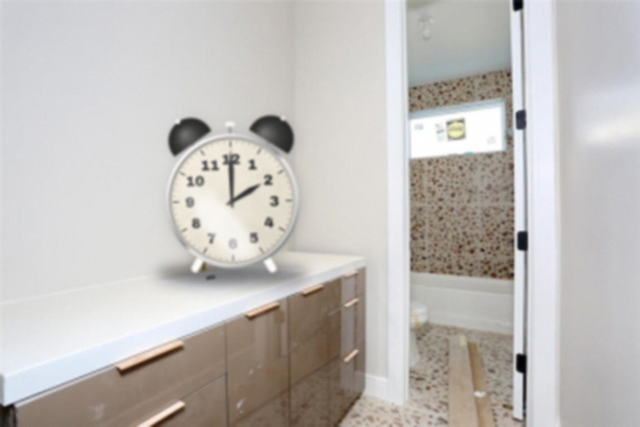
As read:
2:00
